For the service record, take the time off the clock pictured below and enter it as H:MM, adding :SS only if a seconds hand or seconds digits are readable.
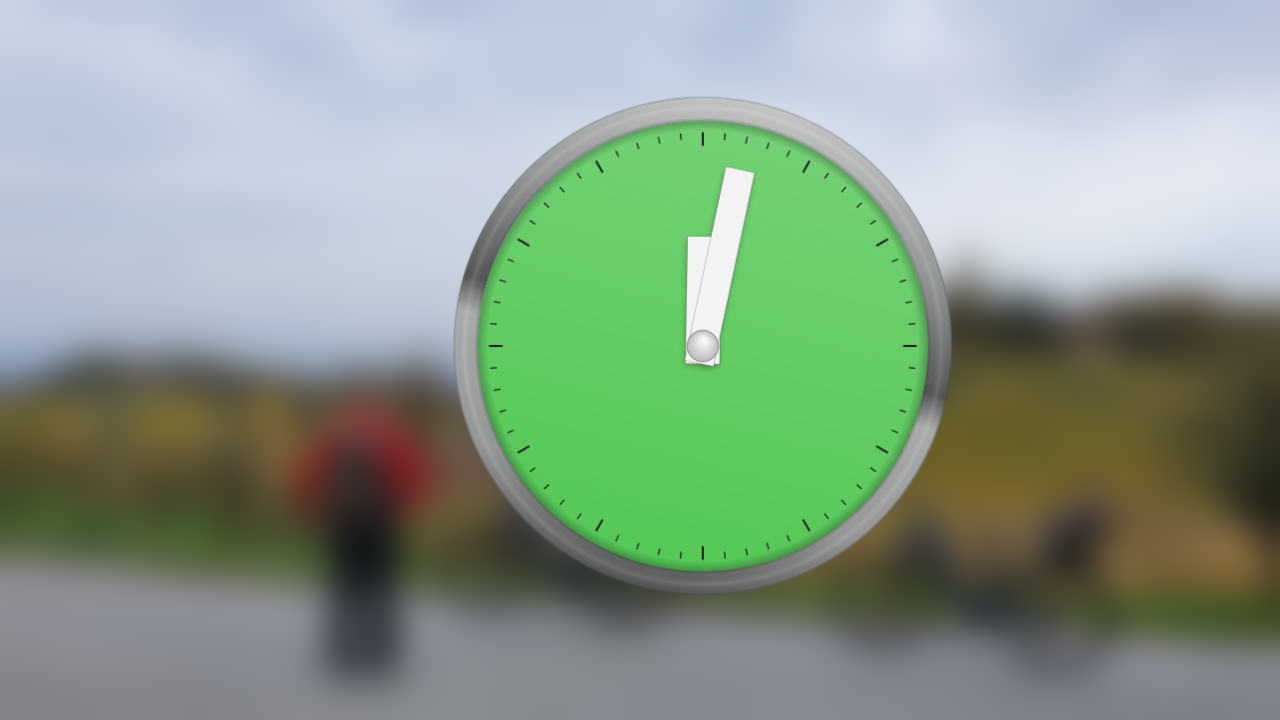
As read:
12:02
